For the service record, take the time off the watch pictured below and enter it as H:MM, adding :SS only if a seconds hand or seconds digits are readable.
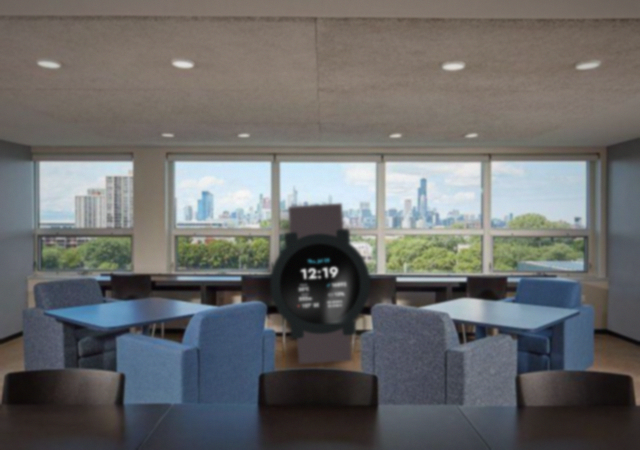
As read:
12:19
